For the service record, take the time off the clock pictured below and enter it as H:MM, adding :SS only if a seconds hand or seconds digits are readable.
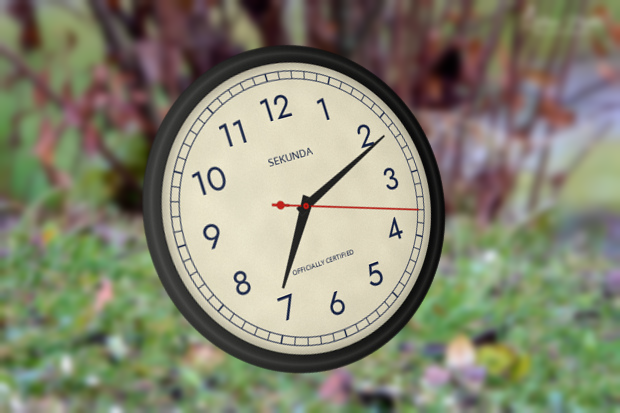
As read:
7:11:18
